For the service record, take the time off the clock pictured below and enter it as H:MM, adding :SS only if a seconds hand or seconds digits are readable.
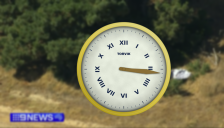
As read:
3:16
